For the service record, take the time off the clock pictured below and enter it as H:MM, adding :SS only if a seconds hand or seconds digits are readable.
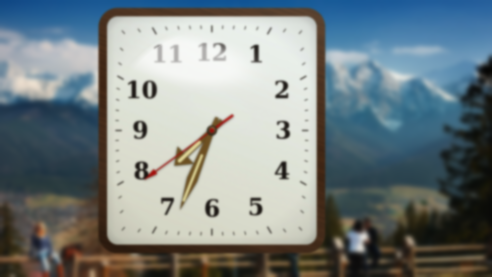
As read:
7:33:39
